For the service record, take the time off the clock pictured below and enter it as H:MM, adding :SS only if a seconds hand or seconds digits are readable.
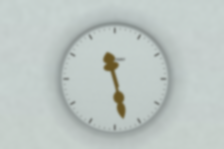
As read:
11:28
